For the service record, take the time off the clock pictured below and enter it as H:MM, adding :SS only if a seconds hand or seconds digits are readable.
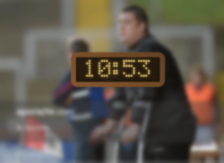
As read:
10:53
